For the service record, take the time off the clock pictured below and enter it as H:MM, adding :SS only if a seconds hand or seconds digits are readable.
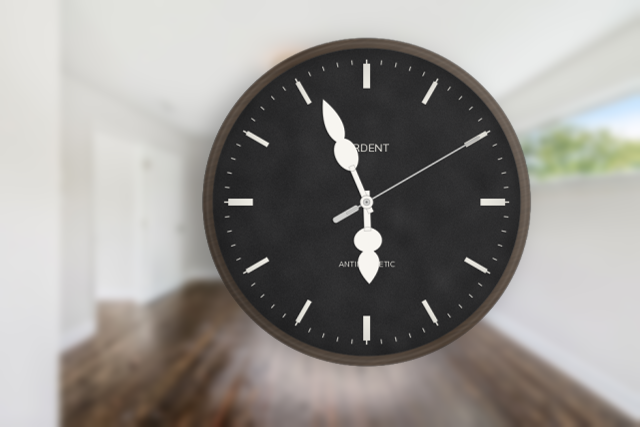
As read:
5:56:10
